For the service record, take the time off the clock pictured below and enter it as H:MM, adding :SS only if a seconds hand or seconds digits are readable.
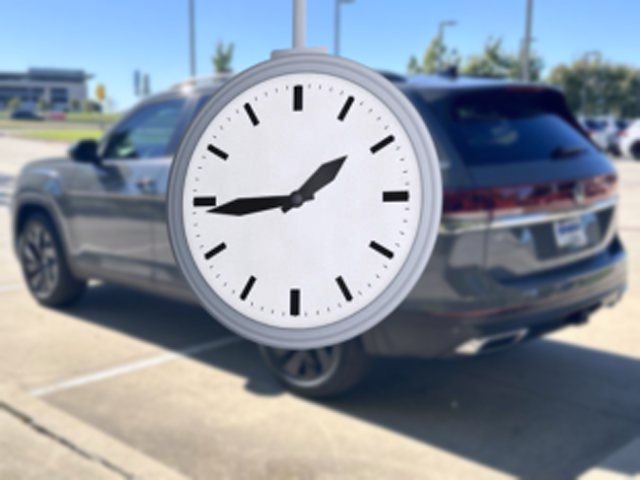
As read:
1:44
